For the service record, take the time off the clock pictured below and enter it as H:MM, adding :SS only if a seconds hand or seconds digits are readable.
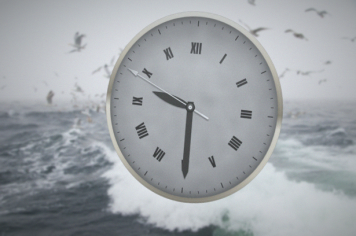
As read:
9:29:49
